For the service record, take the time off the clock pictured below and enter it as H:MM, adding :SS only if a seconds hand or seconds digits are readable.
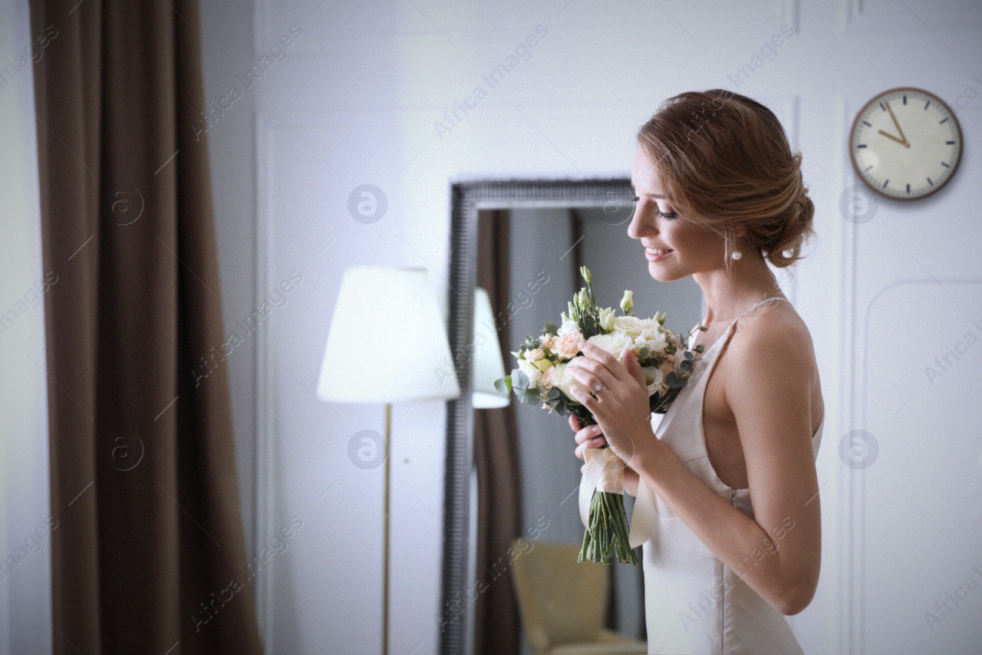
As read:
9:56
